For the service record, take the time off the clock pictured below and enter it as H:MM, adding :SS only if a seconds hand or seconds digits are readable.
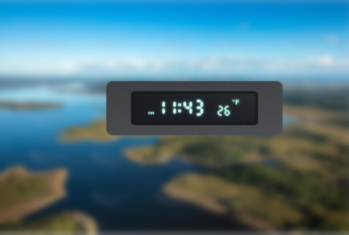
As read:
11:43
